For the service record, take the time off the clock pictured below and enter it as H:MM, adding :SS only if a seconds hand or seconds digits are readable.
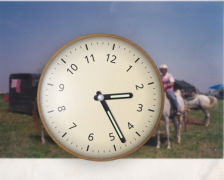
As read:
2:23
